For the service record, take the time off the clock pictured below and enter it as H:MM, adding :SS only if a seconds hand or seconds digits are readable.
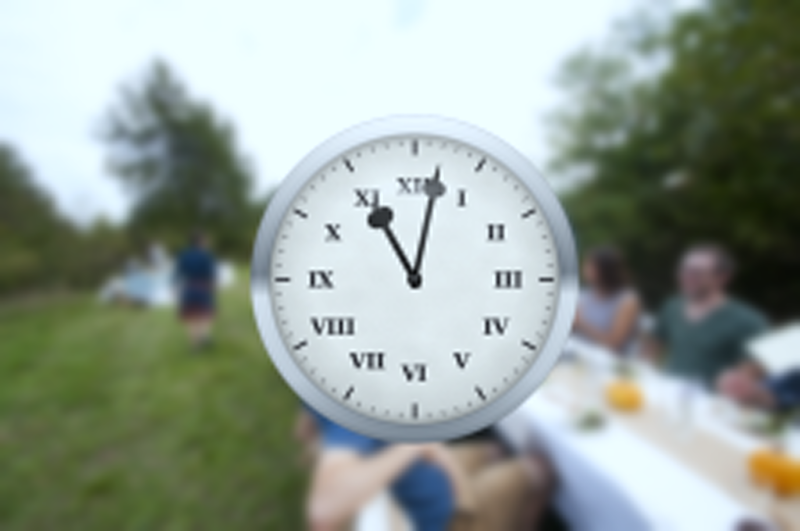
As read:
11:02
